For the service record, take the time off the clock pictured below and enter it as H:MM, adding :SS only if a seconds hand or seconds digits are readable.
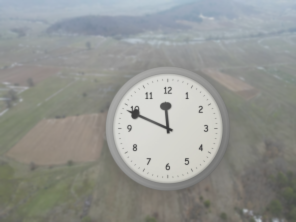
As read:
11:49
